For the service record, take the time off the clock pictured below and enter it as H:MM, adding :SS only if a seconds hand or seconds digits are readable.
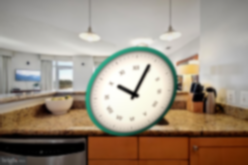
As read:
10:04
